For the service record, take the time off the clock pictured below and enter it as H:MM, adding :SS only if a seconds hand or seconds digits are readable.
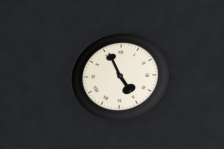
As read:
4:56
